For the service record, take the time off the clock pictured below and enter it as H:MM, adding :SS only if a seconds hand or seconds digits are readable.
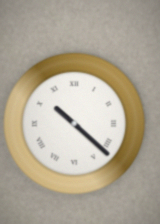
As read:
10:22
